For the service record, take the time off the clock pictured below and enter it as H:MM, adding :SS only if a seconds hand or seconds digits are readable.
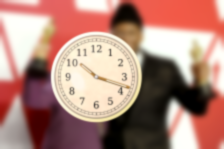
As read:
10:18
